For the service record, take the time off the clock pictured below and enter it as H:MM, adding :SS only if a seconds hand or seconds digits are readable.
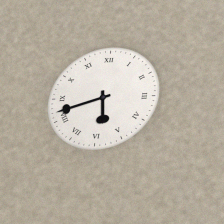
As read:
5:42
